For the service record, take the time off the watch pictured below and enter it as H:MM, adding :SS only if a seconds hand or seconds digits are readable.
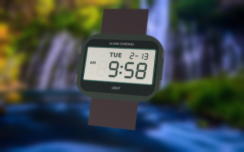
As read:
9:58
